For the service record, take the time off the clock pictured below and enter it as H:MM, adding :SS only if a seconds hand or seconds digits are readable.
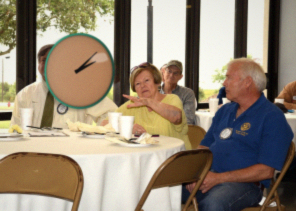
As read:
2:08
